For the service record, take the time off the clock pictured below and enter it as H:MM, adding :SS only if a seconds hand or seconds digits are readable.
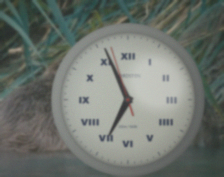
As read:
6:55:57
